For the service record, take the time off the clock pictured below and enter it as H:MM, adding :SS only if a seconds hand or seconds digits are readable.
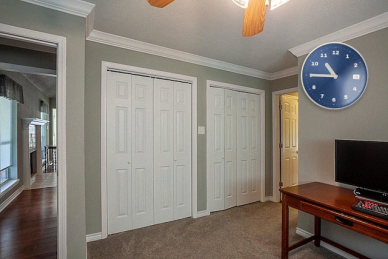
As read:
10:45
